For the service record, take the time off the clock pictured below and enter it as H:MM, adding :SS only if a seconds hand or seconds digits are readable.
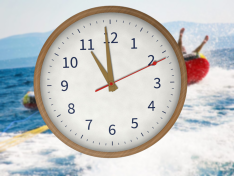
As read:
10:59:11
